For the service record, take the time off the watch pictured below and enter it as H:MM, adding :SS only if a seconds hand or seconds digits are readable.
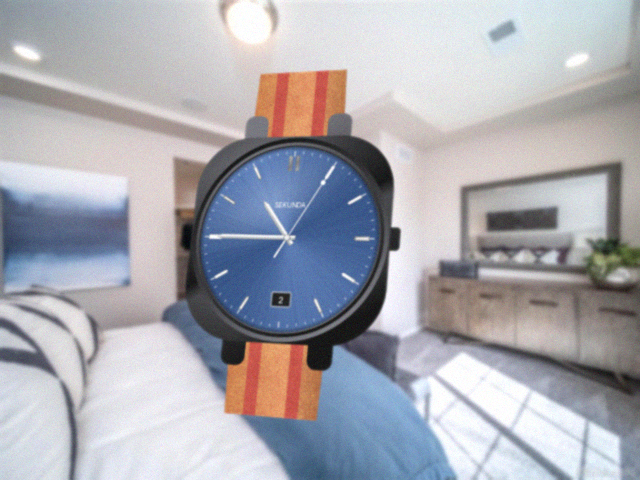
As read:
10:45:05
